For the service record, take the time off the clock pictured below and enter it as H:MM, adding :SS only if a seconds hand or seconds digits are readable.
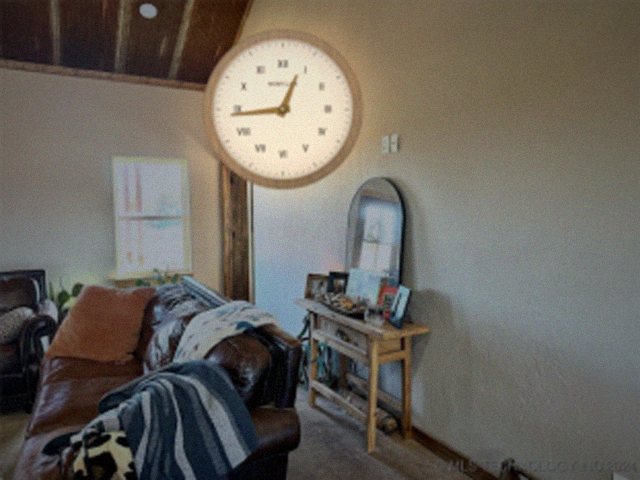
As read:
12:44
